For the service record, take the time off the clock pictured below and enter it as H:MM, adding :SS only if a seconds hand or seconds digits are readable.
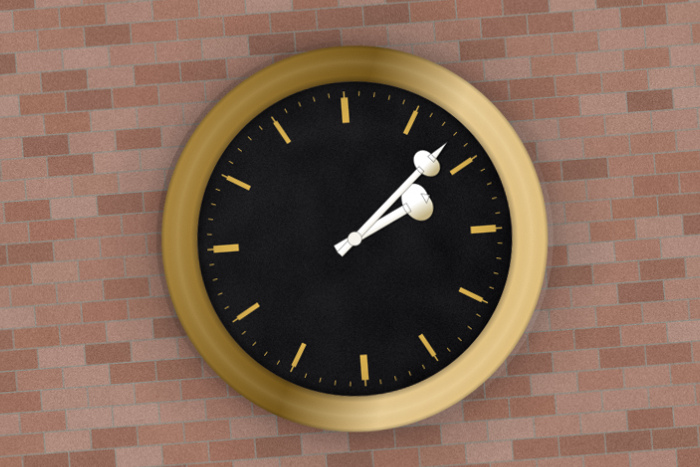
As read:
2:08
